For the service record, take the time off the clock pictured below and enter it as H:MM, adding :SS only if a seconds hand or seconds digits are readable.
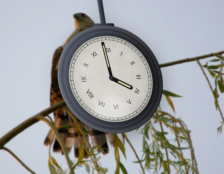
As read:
3:59
